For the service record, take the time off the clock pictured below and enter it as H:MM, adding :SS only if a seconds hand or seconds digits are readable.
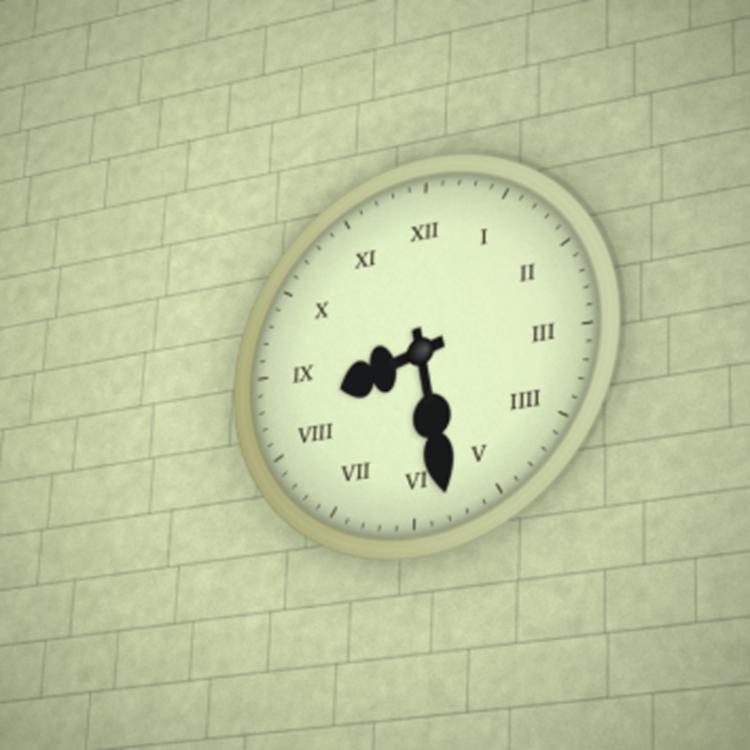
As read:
8:28
